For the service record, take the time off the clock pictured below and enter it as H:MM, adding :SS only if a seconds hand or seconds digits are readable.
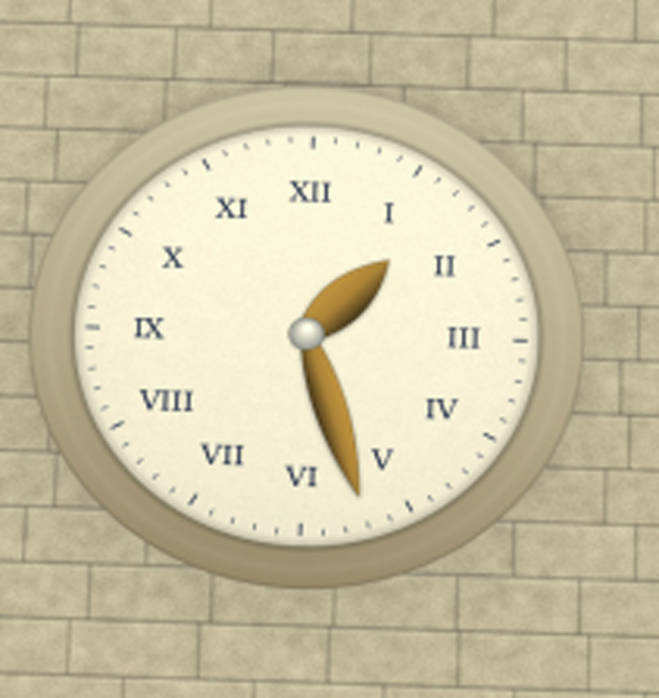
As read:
1:27
